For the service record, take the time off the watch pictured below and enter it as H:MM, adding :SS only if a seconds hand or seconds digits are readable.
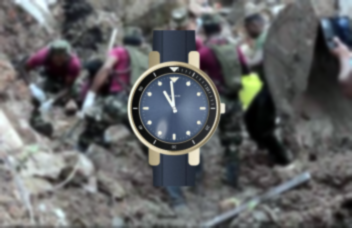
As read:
10:59
